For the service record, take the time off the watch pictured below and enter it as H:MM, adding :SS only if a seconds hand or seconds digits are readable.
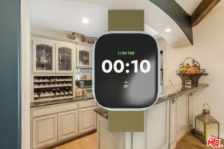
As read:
0:10
